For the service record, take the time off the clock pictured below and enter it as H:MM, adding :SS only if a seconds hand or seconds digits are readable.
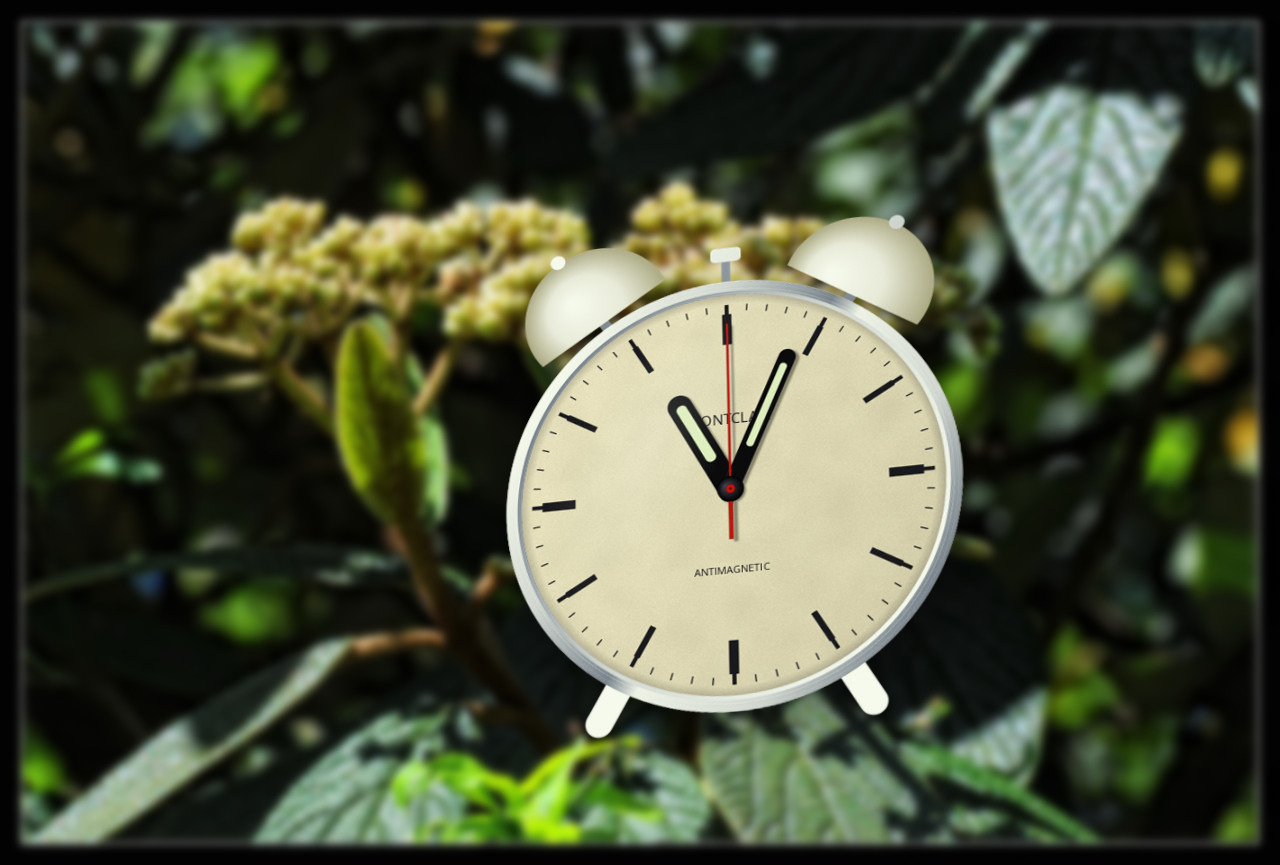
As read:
11:04:00
